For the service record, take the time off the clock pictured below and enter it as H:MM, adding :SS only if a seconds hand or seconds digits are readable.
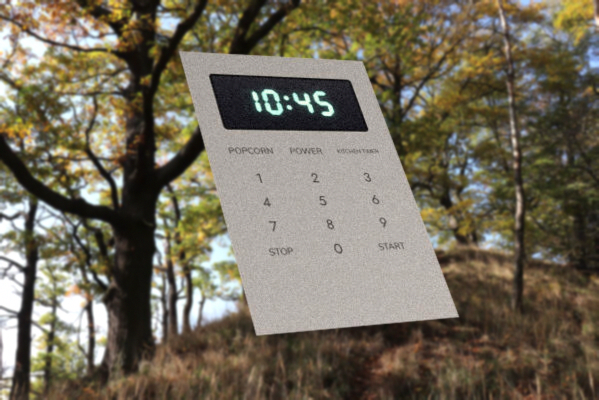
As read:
10:45
